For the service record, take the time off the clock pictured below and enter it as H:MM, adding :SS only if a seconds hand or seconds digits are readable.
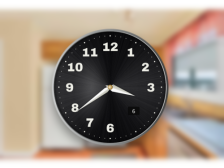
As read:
3:39
